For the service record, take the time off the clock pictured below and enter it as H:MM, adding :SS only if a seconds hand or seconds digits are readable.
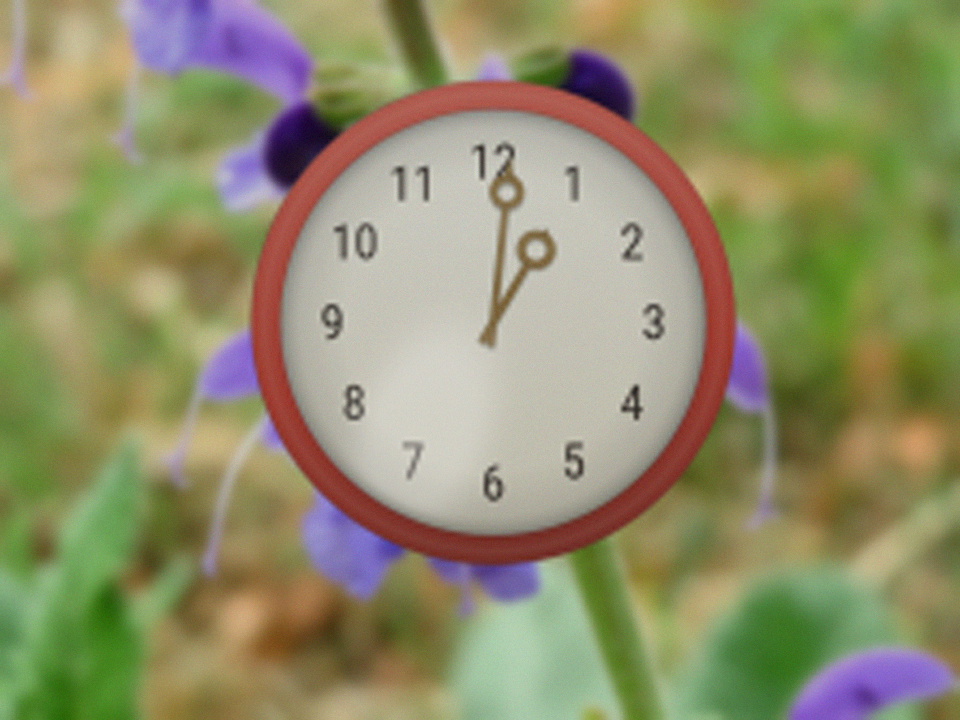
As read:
1:01
